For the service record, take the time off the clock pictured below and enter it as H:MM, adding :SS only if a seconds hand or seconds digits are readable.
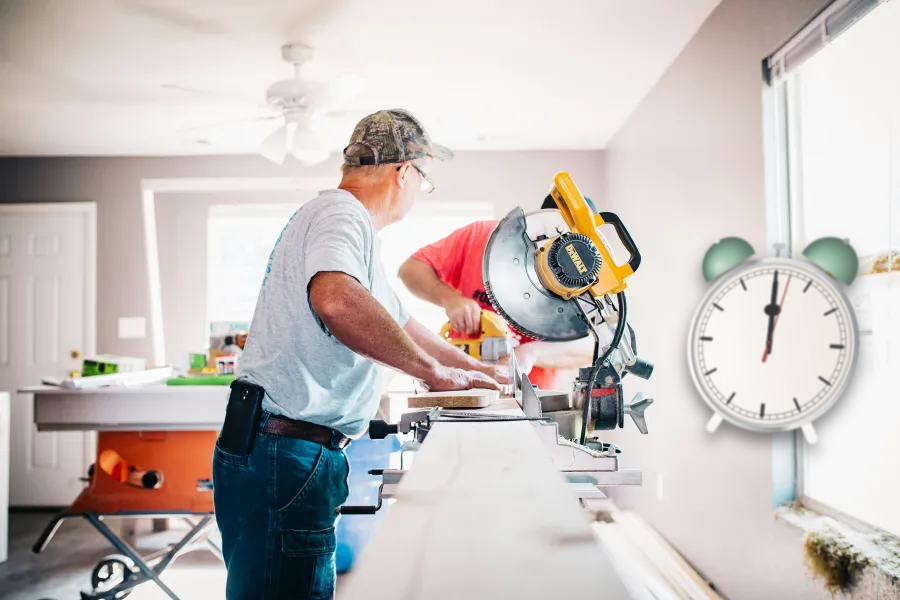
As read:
12:00:02
